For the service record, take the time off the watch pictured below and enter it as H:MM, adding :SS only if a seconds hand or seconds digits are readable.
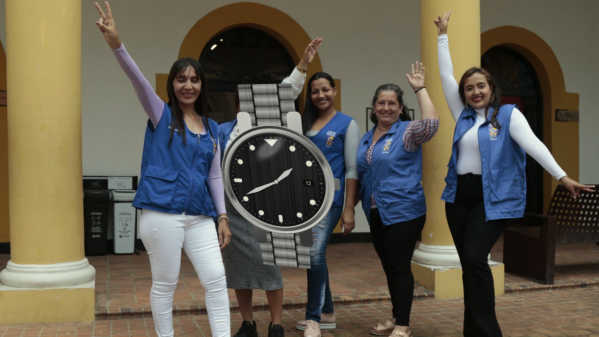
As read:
1:41
